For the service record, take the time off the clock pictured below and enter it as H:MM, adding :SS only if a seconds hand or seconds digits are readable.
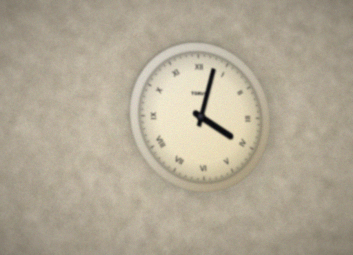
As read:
4:03
